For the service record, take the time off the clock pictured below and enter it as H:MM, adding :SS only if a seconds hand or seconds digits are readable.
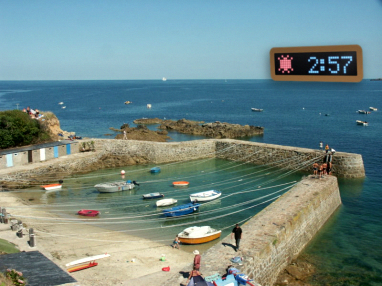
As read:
2:57
